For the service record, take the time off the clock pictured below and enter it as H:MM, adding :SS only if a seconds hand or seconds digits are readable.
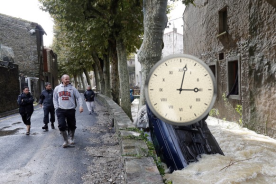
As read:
3:02
